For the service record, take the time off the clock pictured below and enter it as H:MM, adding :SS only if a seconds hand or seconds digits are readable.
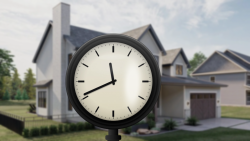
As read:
11:41
